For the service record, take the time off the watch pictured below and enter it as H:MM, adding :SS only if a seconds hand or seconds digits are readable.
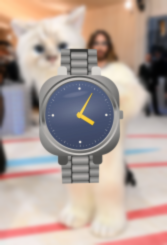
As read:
4:05
